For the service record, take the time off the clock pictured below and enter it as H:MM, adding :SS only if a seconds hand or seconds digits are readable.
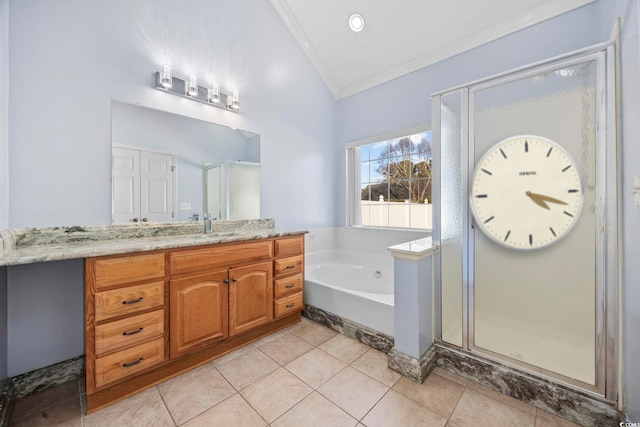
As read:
4:18
